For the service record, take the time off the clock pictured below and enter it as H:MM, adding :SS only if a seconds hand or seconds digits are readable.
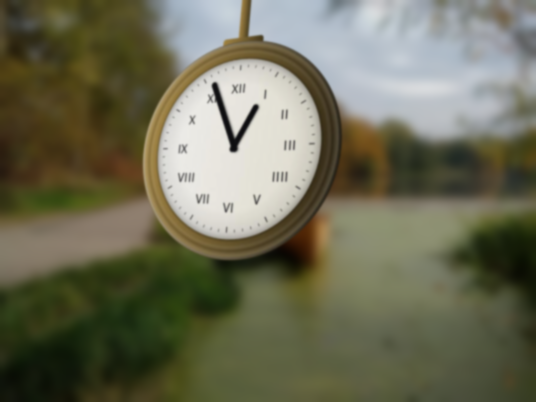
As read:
12:56
